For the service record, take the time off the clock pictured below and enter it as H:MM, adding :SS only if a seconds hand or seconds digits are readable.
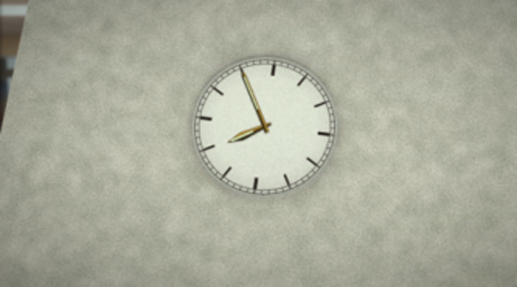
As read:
7:55
